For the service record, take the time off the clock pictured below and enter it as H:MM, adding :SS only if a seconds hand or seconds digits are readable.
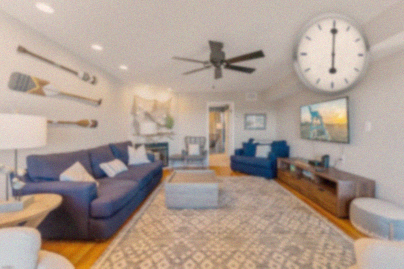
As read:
6:00
